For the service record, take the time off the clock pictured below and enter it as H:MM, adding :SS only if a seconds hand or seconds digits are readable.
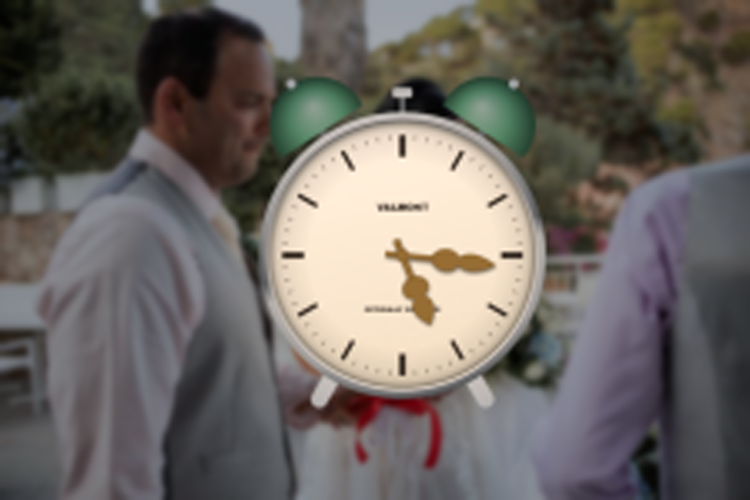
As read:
5:16
